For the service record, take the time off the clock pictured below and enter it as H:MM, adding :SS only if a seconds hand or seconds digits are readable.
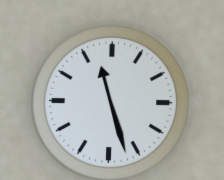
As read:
11:27
